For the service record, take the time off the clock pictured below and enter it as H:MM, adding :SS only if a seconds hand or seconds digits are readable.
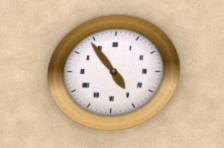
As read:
4:54
